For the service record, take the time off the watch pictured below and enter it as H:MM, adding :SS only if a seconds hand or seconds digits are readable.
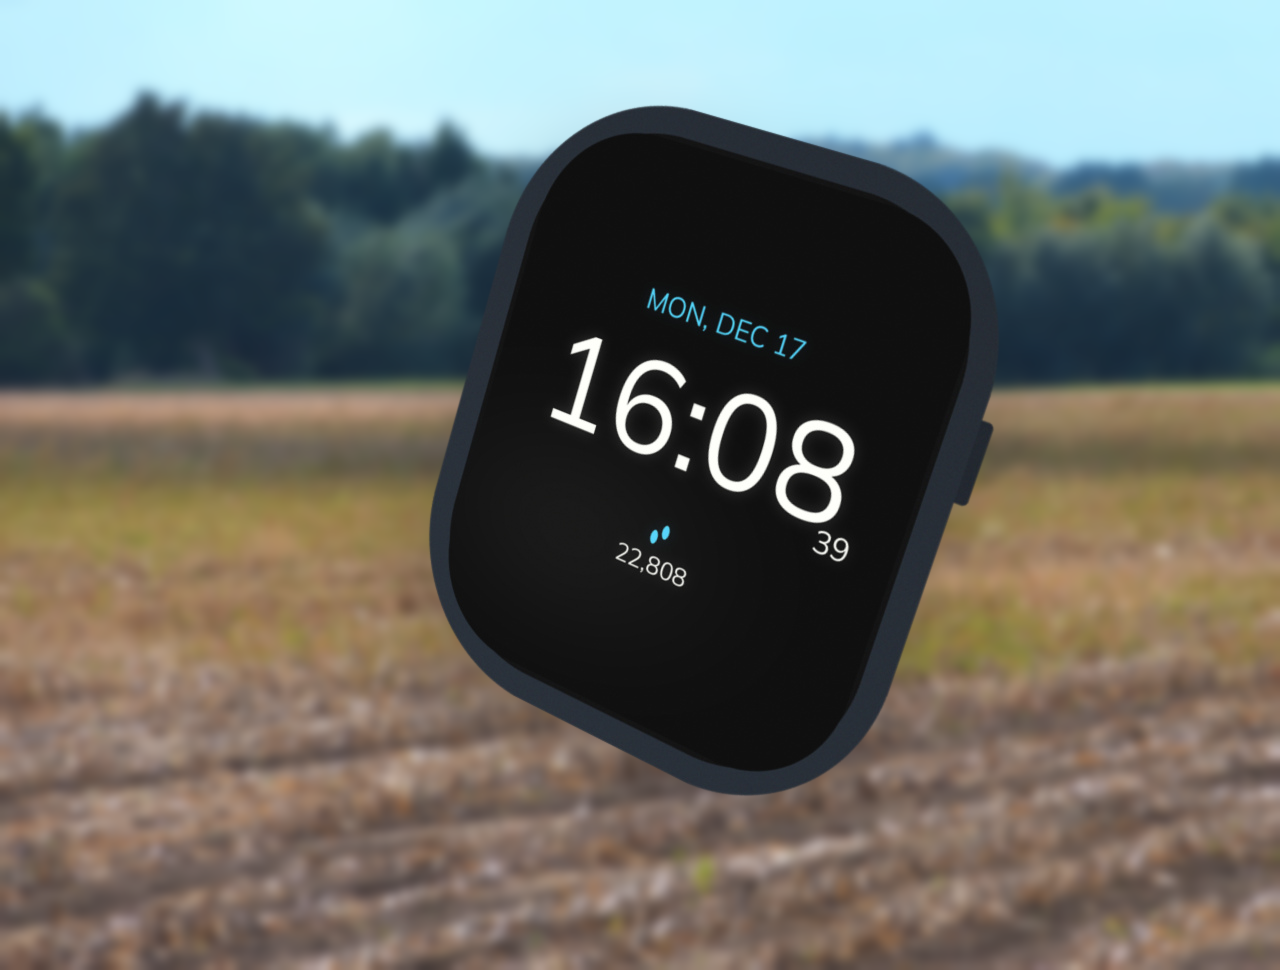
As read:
16:08:39
